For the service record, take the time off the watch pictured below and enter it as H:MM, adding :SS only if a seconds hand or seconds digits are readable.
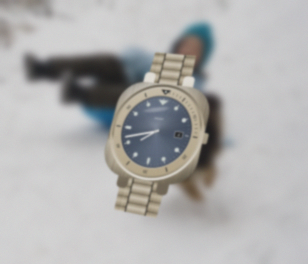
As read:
7:42
